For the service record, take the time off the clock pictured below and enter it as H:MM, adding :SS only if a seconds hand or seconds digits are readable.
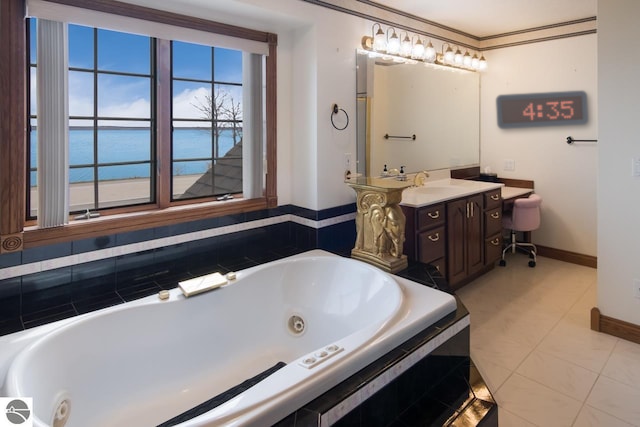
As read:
4:35
